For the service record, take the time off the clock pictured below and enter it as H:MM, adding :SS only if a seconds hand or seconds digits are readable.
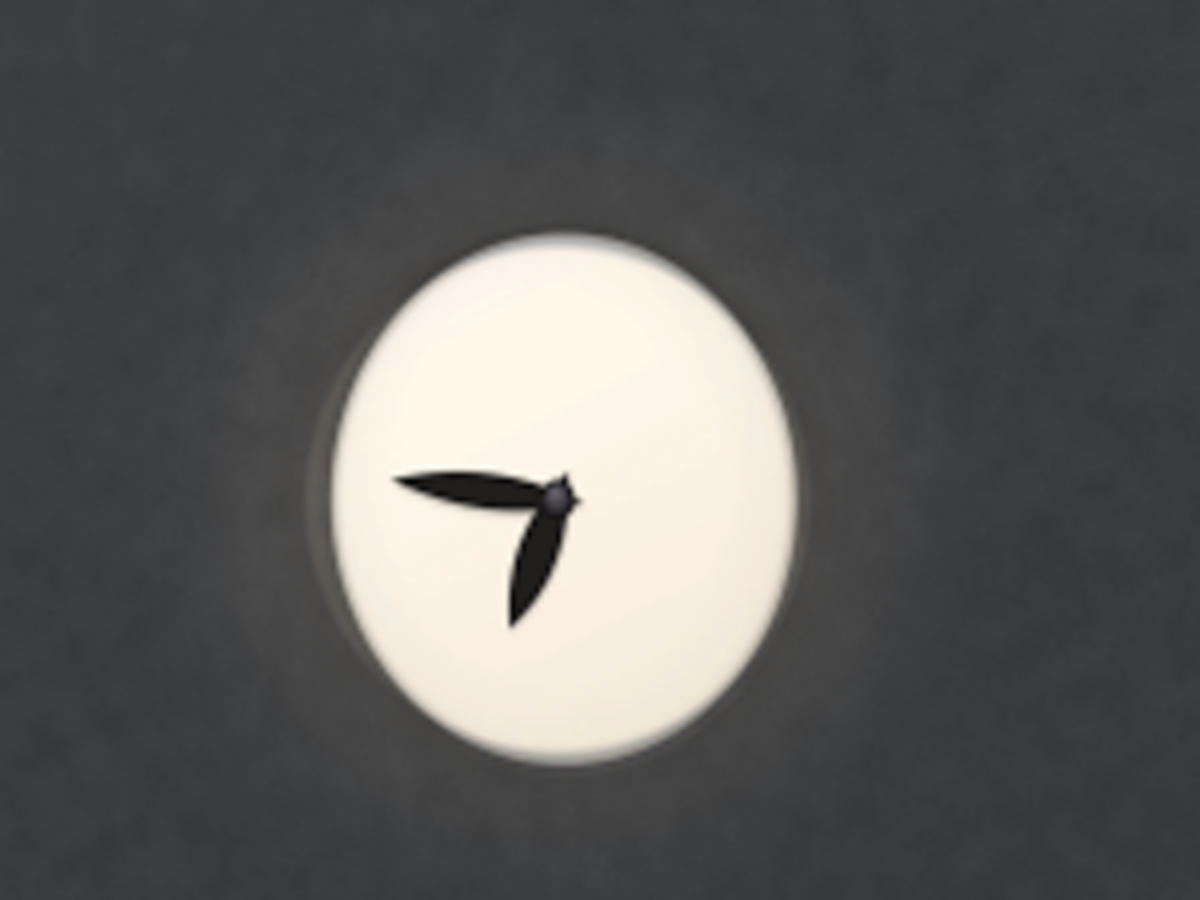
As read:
6:46
